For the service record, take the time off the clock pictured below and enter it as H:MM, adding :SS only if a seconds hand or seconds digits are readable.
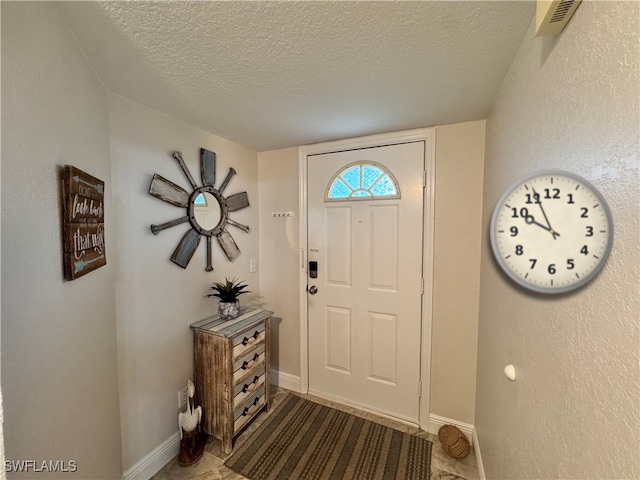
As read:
9:56
